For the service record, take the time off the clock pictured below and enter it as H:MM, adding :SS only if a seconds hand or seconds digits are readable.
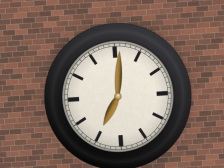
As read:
7:01
